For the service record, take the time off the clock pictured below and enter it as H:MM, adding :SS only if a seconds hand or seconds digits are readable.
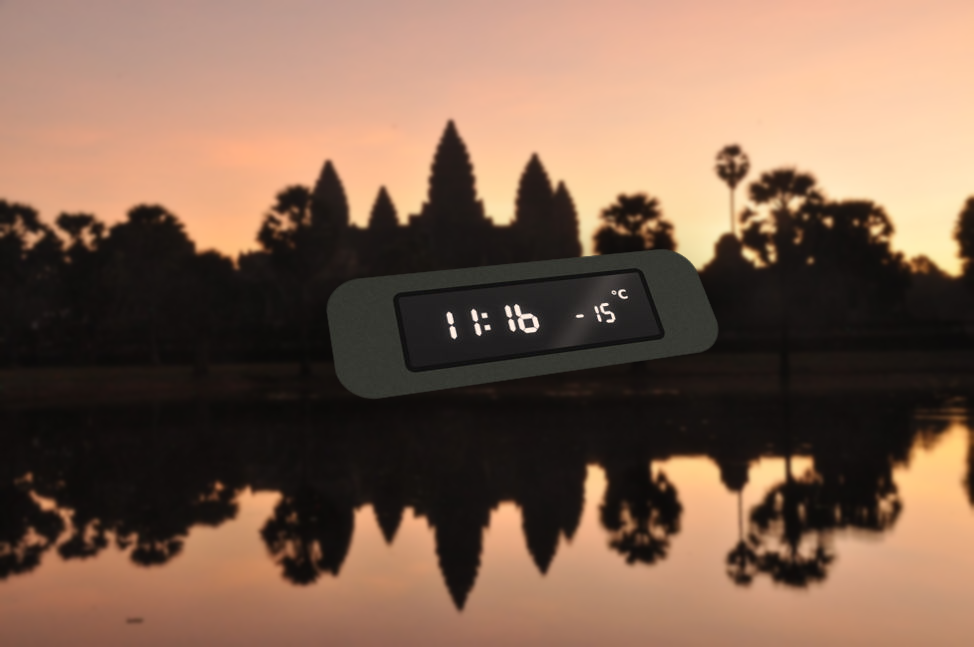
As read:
11:16
